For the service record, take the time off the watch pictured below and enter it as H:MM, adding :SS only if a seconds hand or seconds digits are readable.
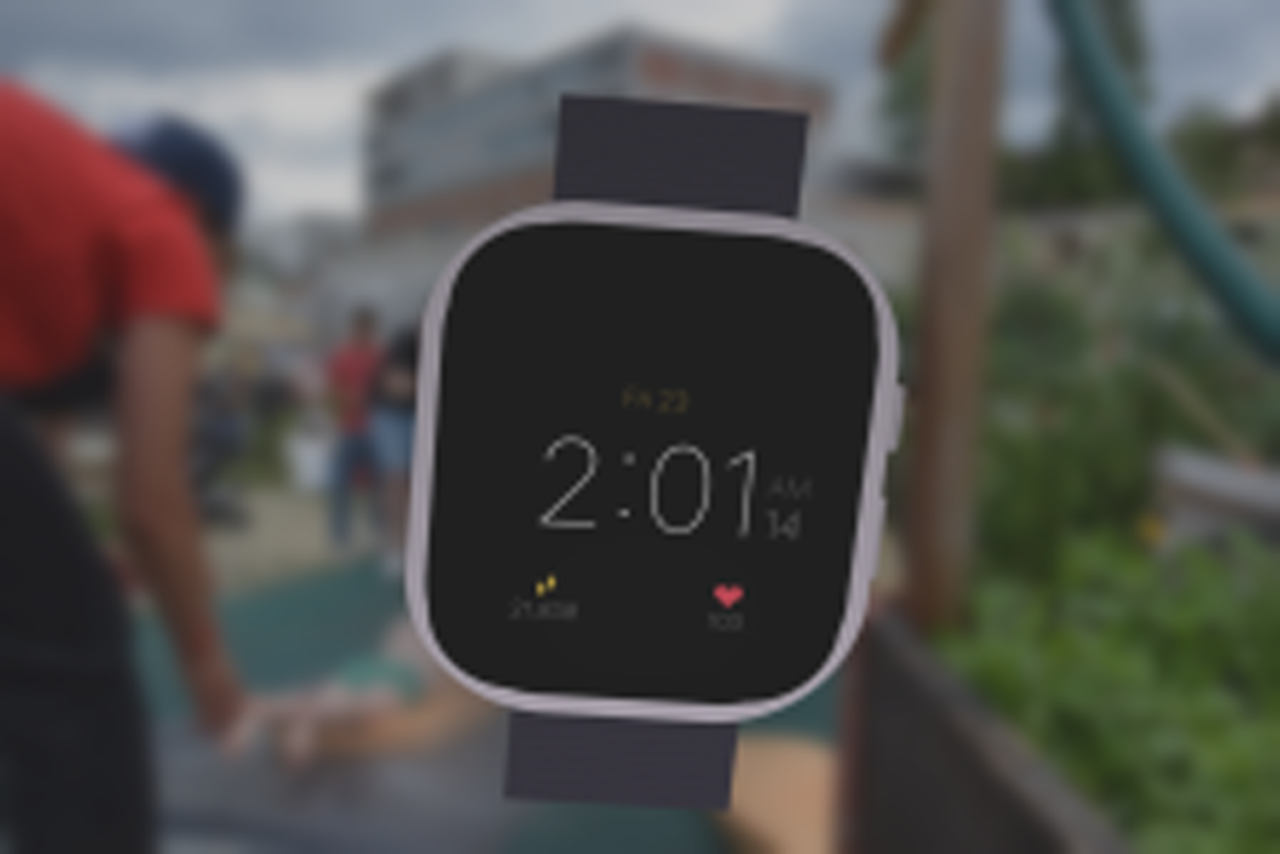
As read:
2:01
